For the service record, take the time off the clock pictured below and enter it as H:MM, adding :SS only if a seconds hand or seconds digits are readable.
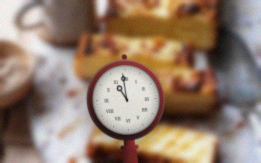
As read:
10:59
